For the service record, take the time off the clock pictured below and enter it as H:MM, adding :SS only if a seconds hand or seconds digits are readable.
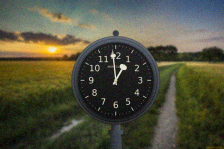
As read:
12:59
